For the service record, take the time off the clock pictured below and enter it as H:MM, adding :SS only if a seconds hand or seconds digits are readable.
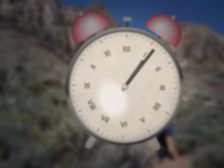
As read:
1:06
